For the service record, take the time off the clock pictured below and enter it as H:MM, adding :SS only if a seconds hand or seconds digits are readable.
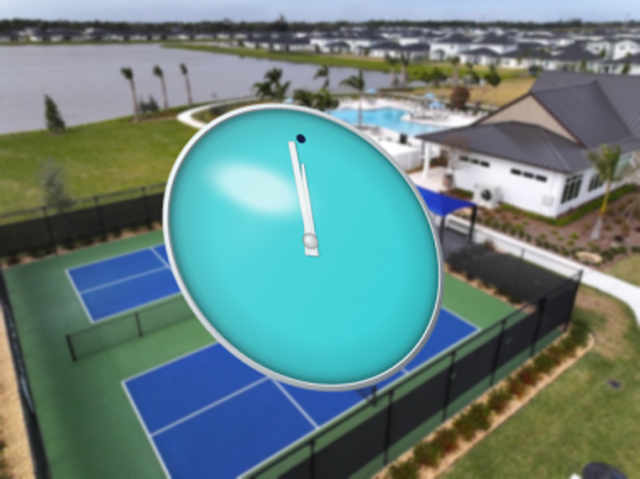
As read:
11:59
